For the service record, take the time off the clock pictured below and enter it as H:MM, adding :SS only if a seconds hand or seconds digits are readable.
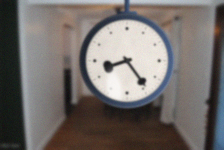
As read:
8:24
